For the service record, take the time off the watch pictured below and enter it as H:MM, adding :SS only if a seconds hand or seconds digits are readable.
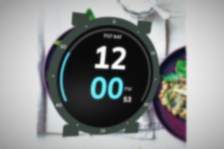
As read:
12:00
